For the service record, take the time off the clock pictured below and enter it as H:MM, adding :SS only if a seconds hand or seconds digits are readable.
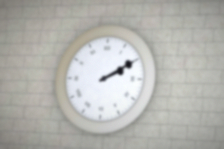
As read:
2:10
